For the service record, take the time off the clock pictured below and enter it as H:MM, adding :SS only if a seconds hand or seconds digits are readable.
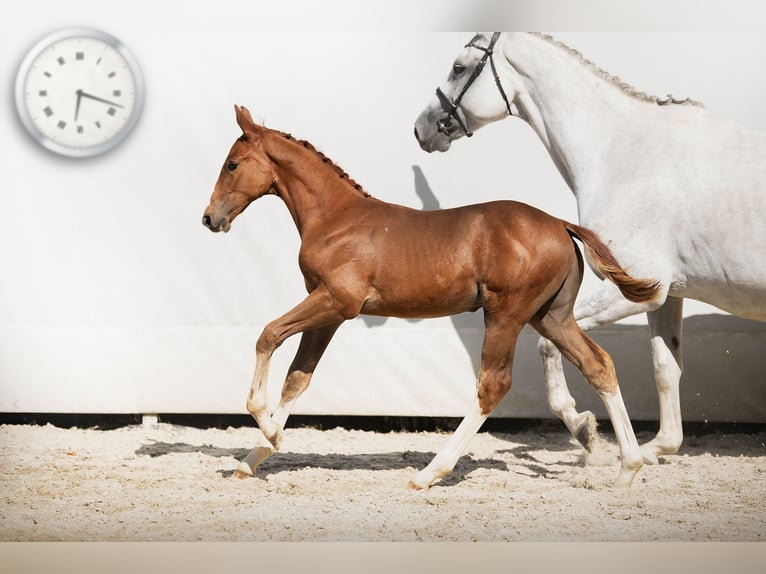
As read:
6:18
